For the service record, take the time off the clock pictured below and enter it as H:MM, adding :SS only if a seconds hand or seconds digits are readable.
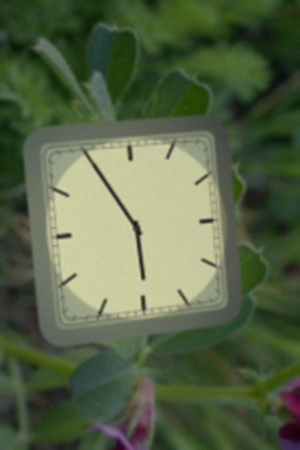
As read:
5:55
